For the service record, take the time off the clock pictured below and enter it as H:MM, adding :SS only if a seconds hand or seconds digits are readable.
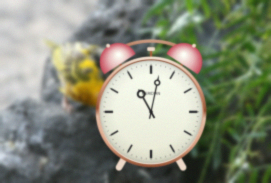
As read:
11:02
